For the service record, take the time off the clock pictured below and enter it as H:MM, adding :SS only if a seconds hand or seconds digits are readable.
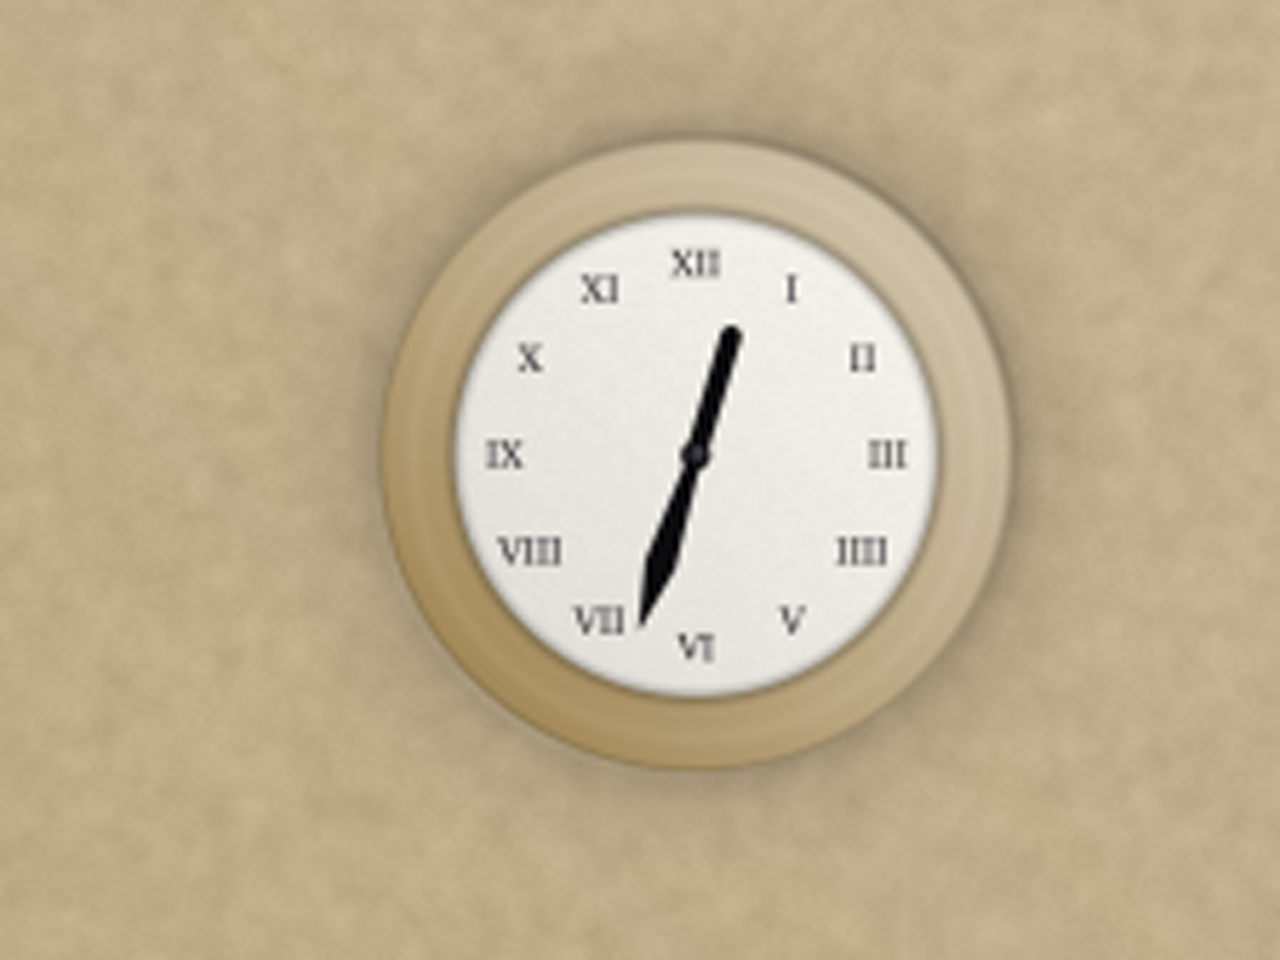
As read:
12:33
